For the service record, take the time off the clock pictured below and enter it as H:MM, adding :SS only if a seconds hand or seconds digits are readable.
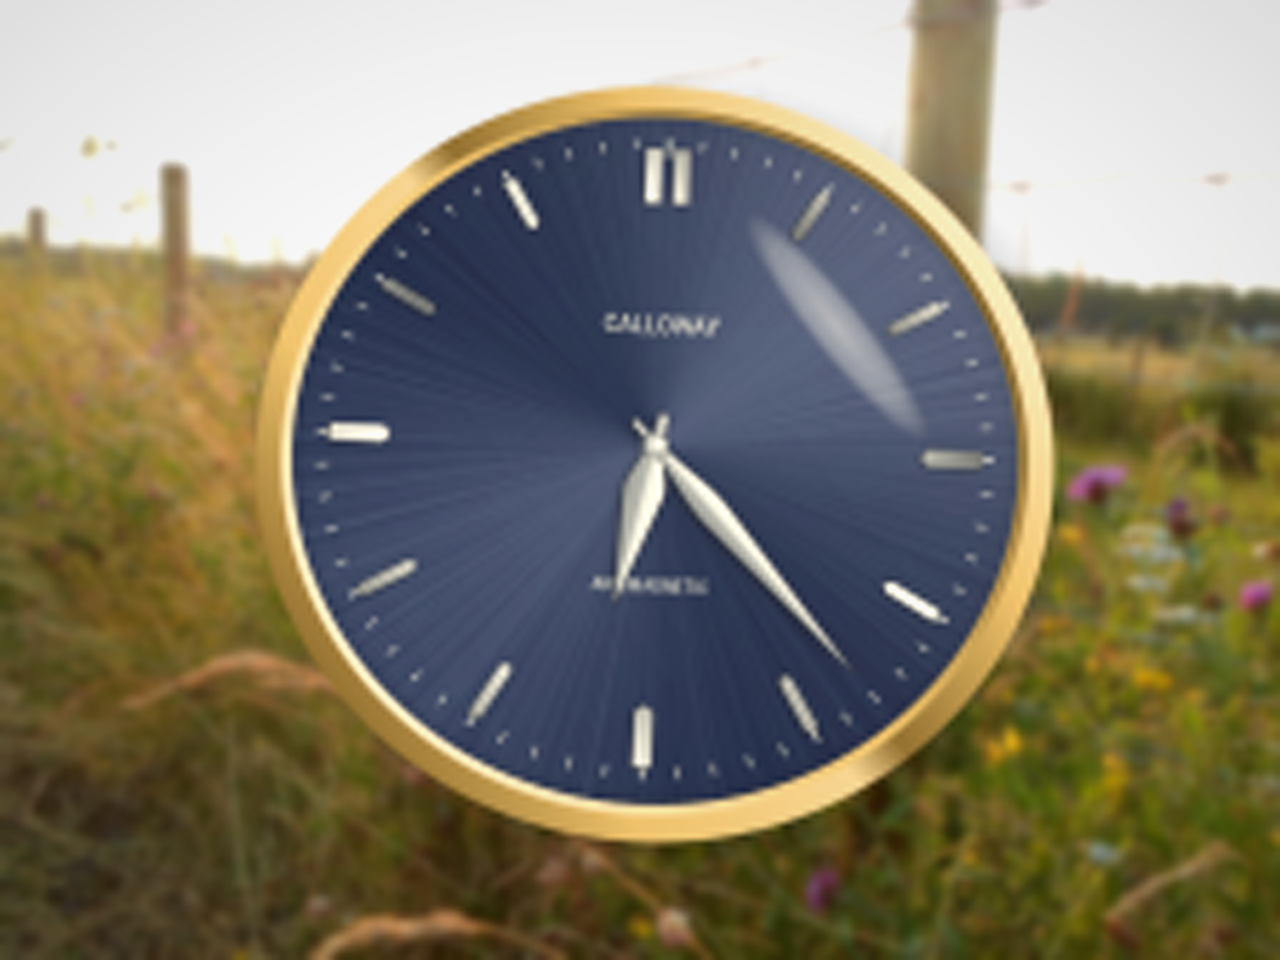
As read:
6:23
